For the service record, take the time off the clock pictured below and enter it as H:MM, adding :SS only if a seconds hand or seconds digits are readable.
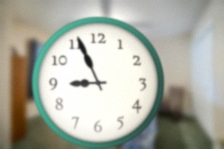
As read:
8:56
